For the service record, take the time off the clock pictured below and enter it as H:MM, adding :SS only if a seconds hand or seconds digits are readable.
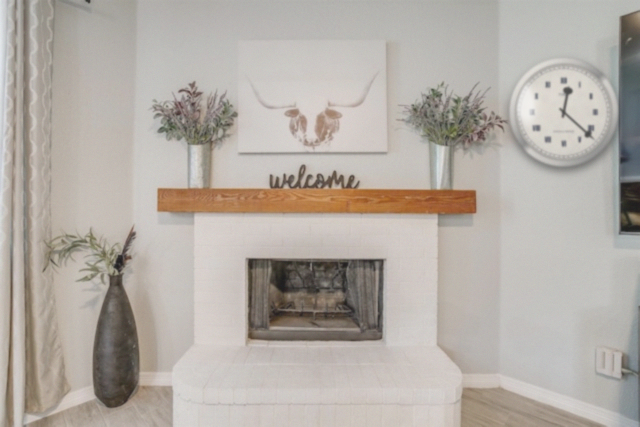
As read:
12:22
